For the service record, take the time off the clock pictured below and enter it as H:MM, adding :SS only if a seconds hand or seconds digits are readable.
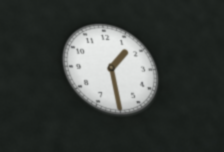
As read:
1:30
